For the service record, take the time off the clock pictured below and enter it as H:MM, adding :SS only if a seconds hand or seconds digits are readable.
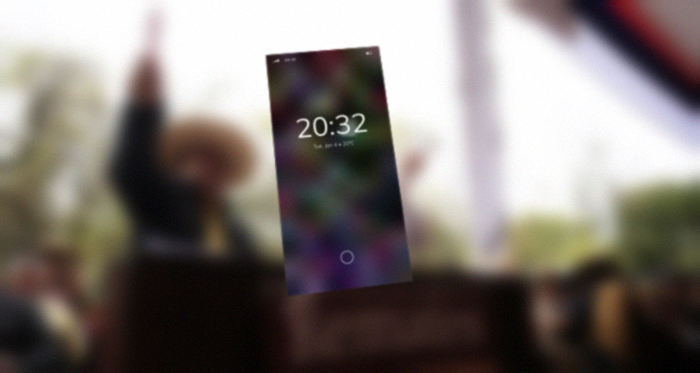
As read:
20:32
